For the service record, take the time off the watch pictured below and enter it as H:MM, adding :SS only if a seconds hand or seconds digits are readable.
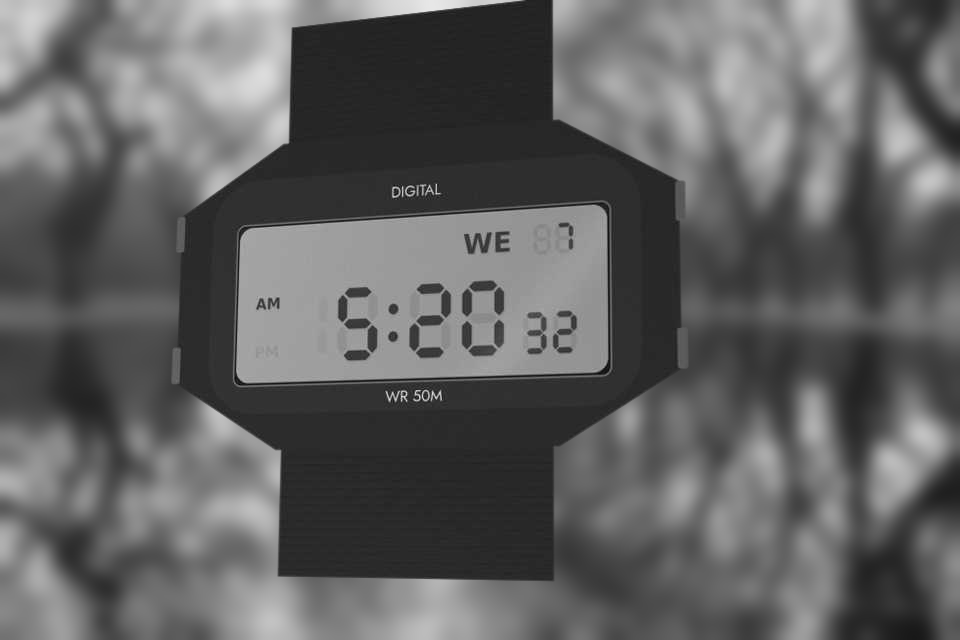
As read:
5:20:32
